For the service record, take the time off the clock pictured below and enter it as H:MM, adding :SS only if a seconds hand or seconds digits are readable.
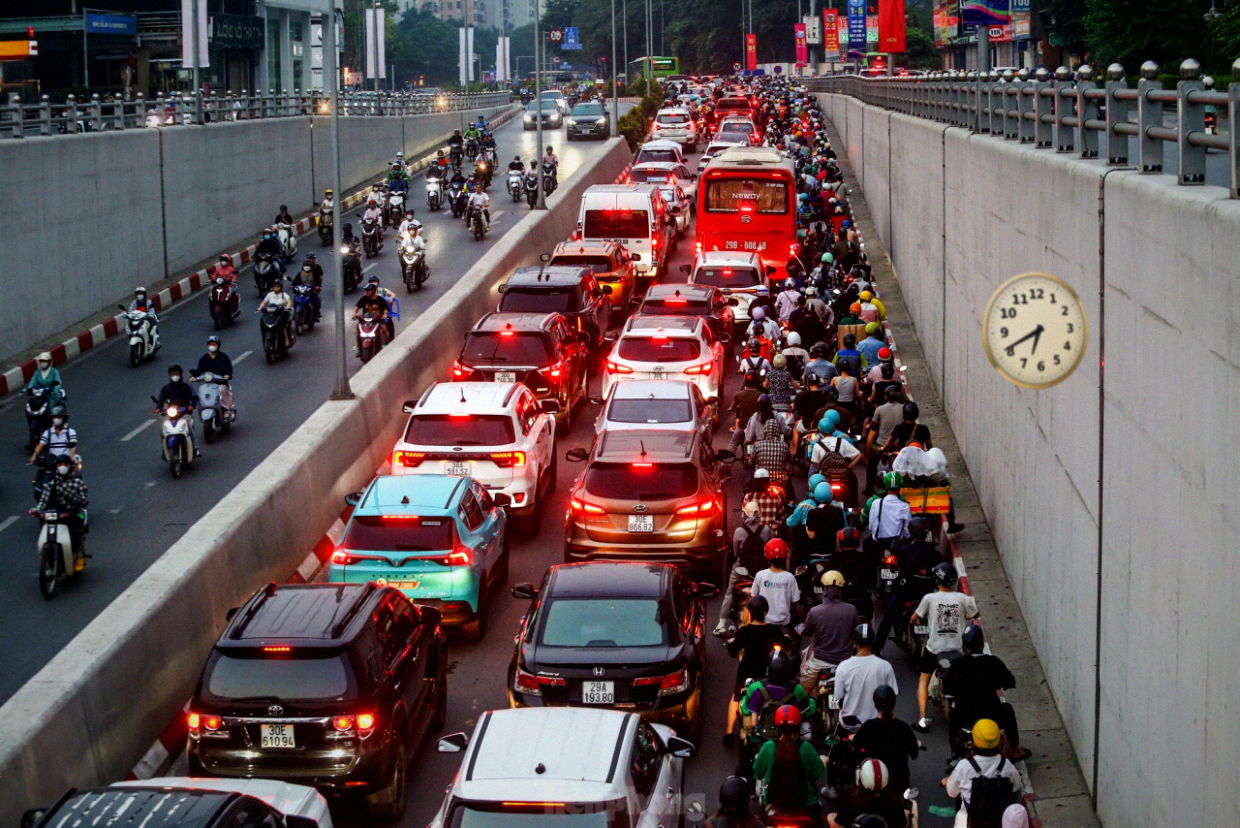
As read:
6:41
